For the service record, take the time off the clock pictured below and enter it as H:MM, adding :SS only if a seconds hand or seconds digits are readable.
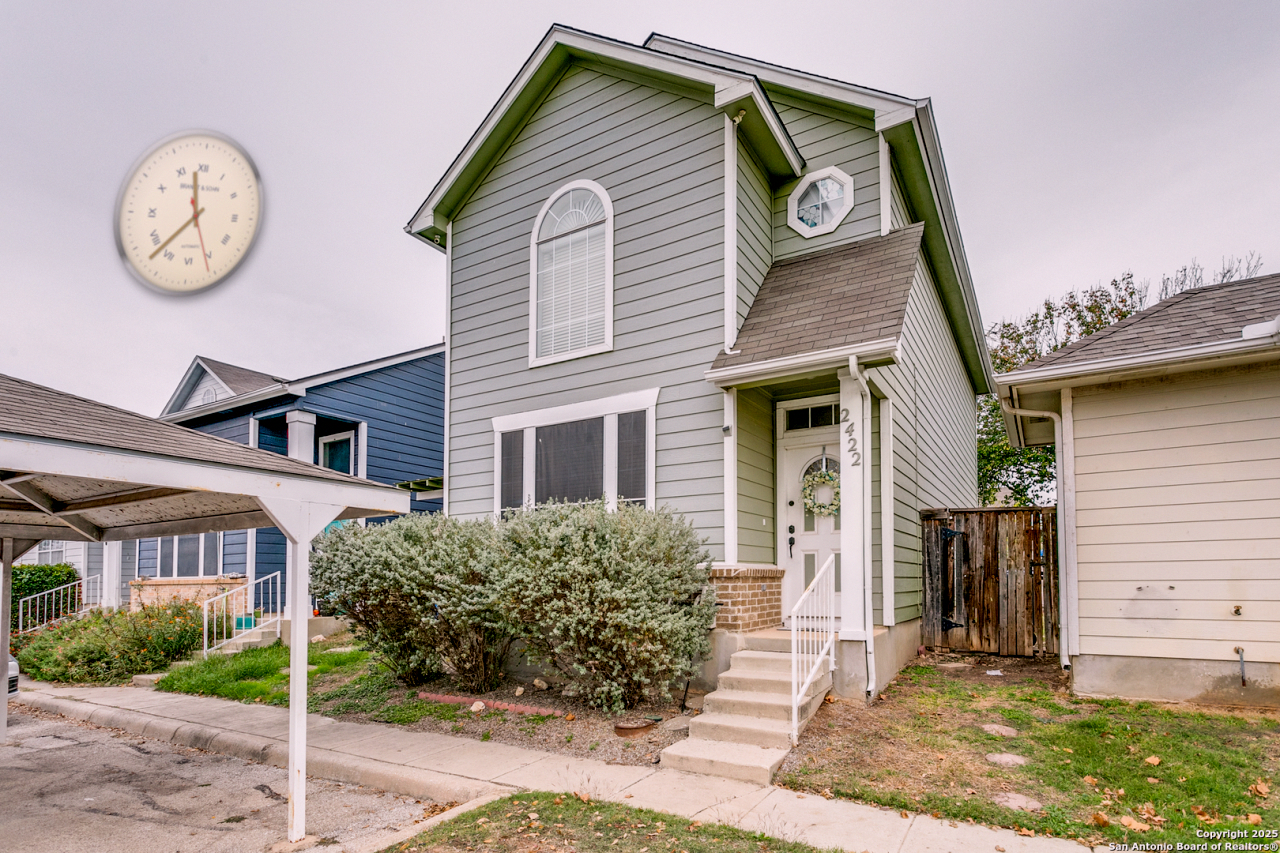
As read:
11:37:26
